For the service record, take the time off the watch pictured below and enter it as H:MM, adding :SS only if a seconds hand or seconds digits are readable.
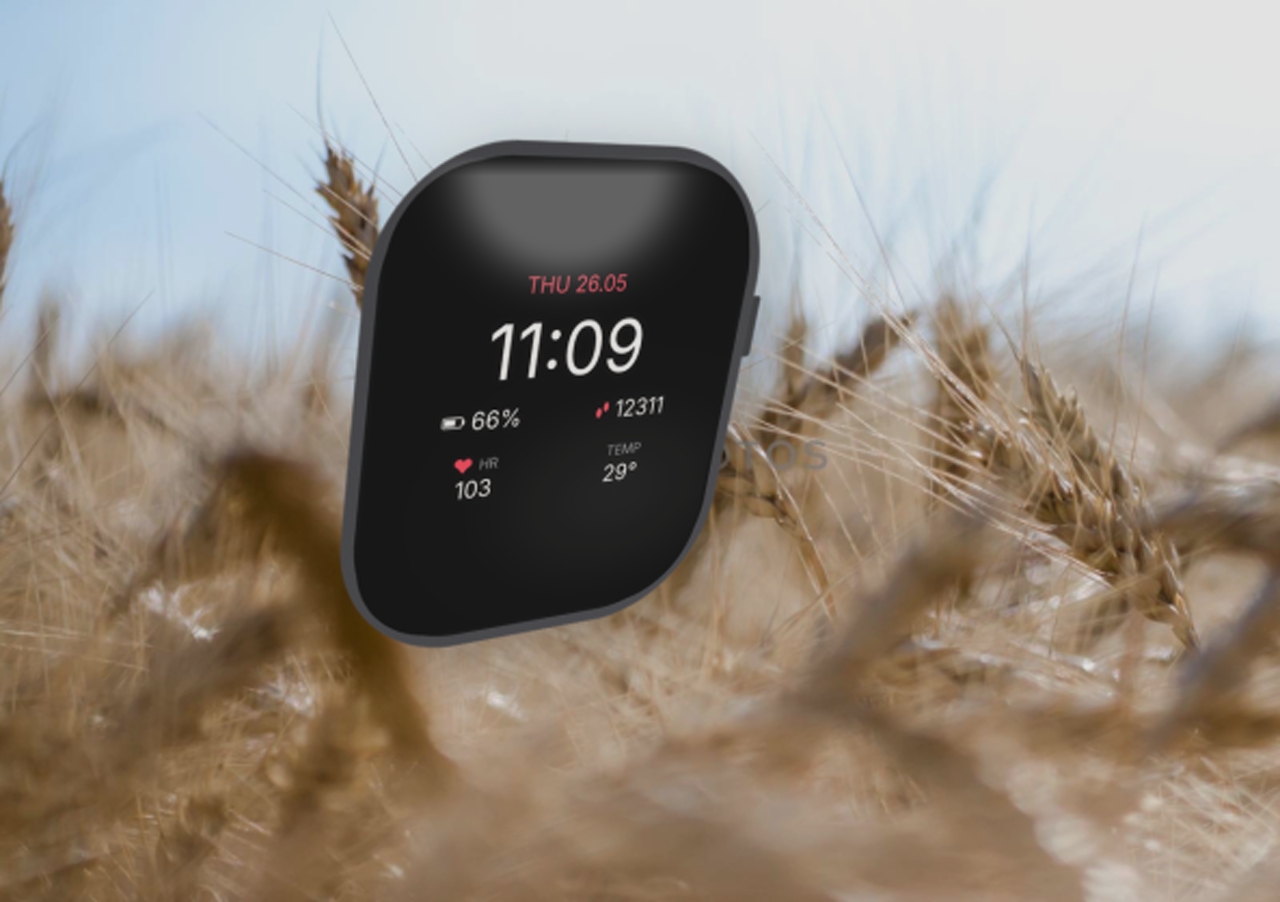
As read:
11:09
